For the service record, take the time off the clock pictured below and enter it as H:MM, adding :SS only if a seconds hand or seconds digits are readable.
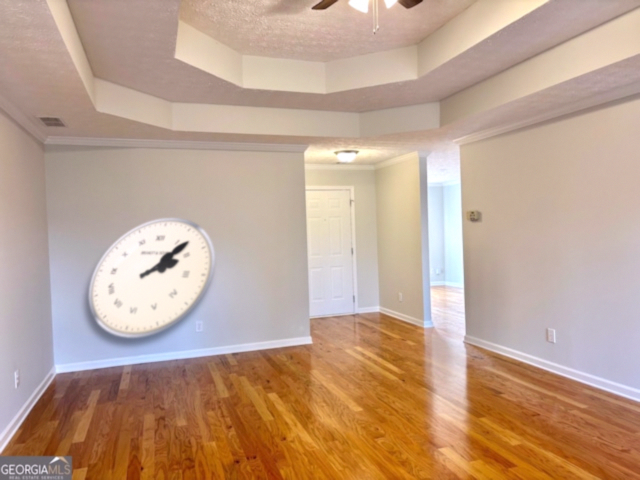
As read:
2:07
